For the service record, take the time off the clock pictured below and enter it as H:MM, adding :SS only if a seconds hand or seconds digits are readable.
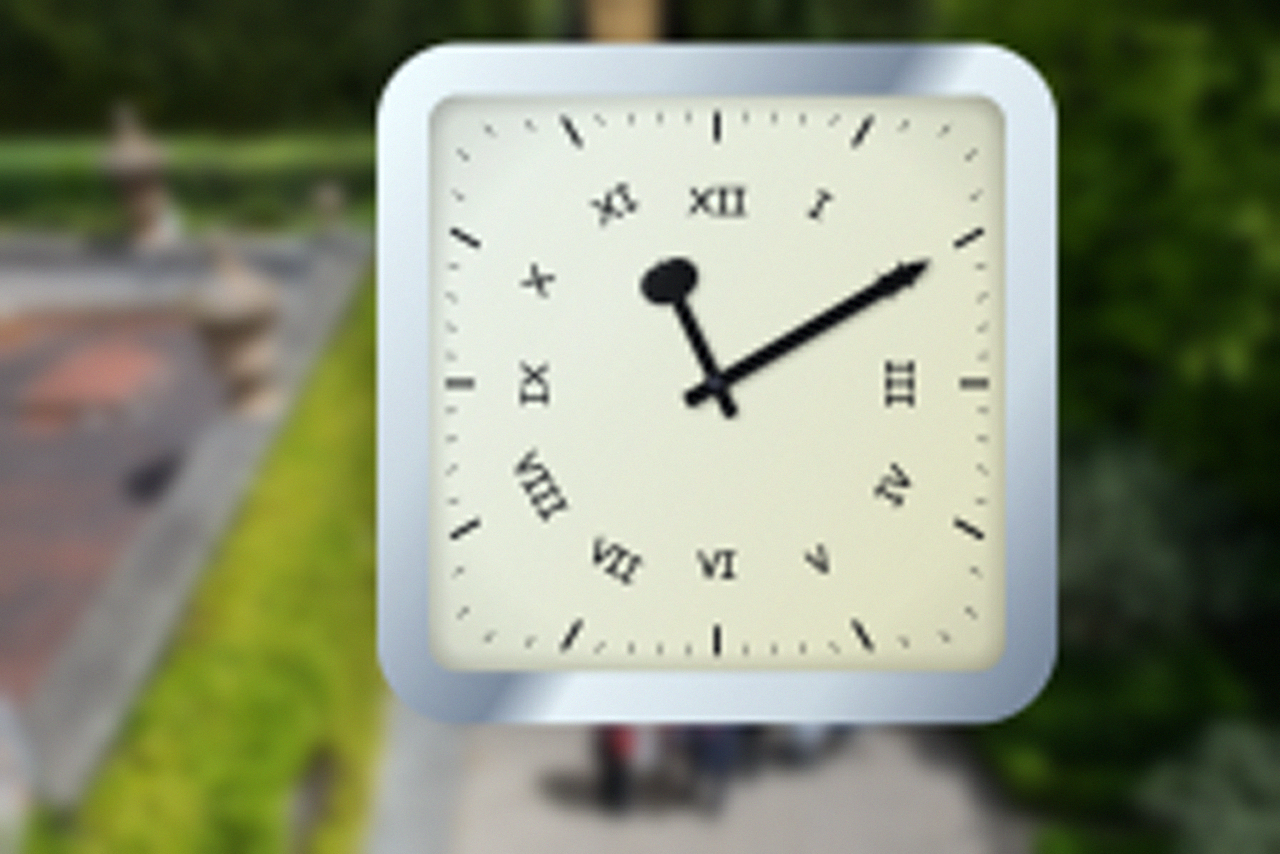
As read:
11:10
